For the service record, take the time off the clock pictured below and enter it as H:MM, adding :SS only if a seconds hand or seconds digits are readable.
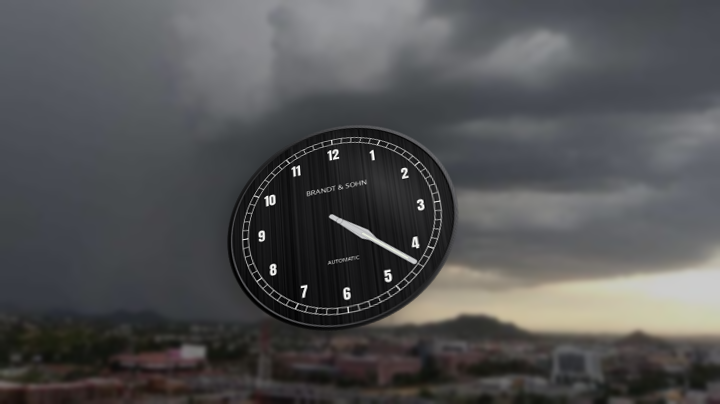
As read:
4:22
